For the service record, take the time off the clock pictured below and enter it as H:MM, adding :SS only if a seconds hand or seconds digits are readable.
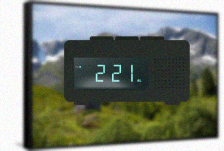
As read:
2:21
